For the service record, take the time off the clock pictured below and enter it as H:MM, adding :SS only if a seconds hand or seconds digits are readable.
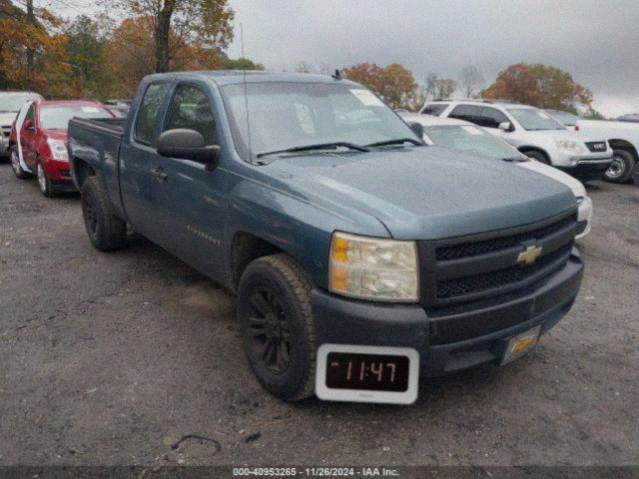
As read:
11:47
